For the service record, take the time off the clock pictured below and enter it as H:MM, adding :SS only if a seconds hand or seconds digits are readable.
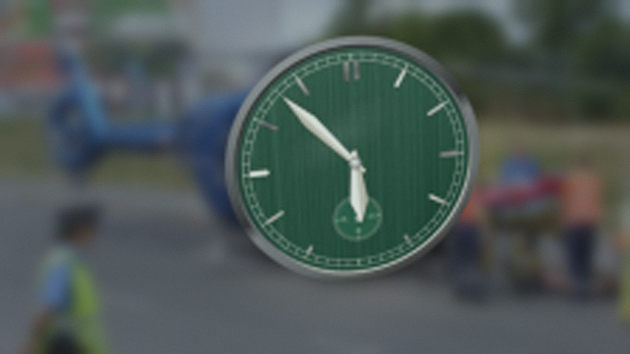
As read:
5:53
